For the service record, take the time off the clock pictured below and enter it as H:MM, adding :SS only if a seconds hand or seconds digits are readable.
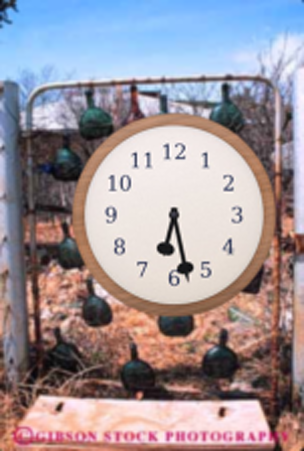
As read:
6:28
